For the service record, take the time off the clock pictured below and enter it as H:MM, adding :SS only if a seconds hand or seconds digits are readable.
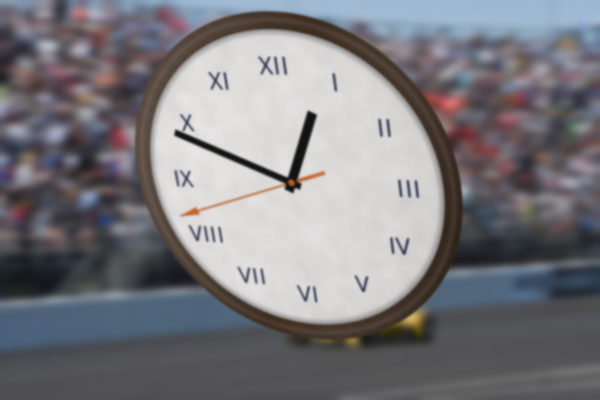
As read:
12:48:42
